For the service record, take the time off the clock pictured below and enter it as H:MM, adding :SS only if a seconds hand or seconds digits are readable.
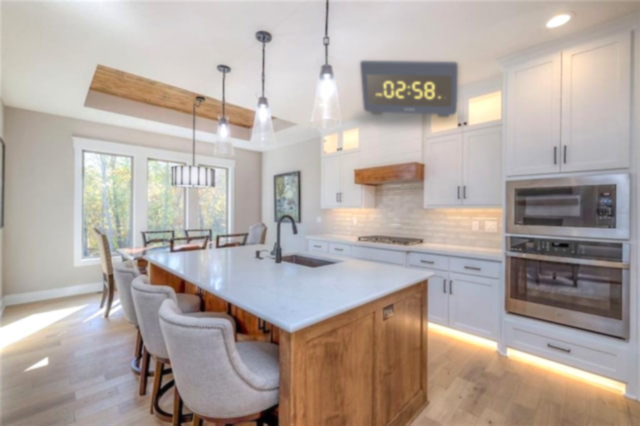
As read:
2:58
